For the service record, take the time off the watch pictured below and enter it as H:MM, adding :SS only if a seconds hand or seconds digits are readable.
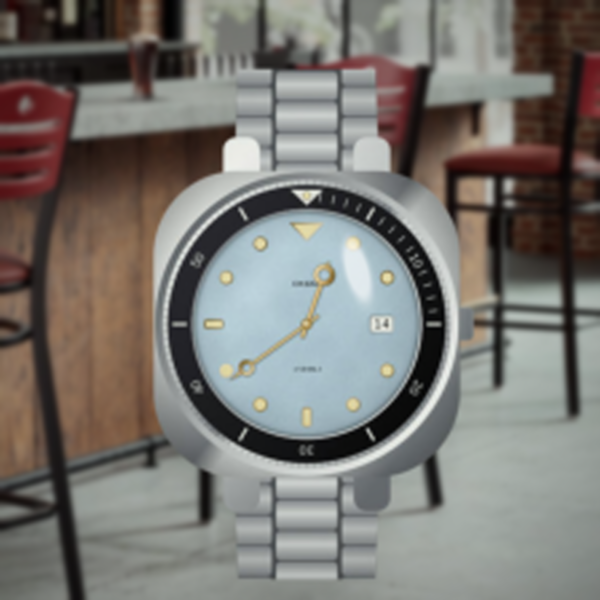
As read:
12:39
